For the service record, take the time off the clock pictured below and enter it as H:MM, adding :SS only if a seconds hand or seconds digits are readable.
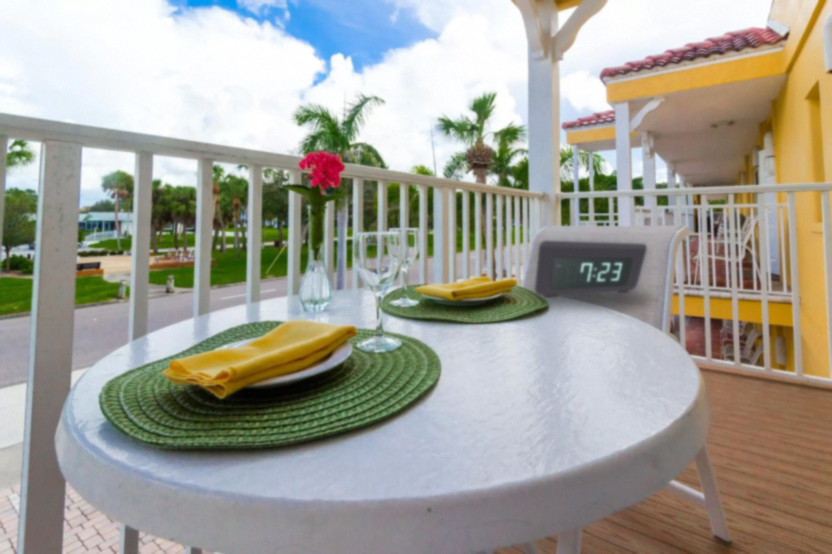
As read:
7:23
